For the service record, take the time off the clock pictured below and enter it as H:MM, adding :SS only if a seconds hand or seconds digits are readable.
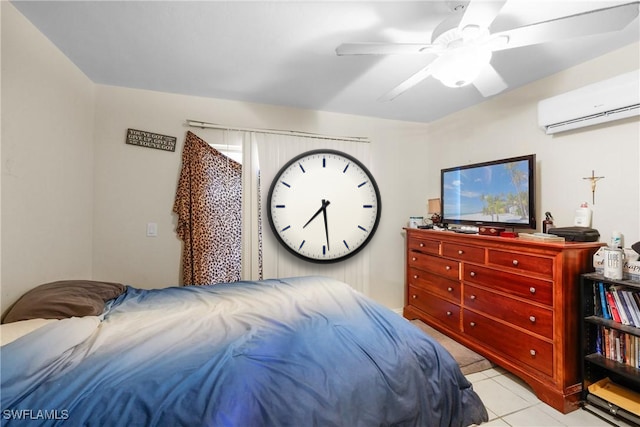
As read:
7:29
